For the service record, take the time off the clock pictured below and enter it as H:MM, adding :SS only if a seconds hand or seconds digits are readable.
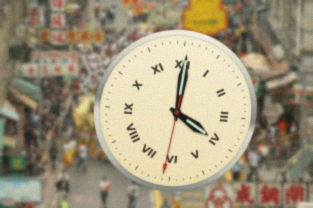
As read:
4:00:31
